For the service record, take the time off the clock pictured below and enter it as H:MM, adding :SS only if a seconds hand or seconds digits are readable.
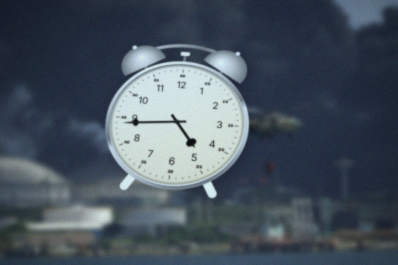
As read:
4:44
